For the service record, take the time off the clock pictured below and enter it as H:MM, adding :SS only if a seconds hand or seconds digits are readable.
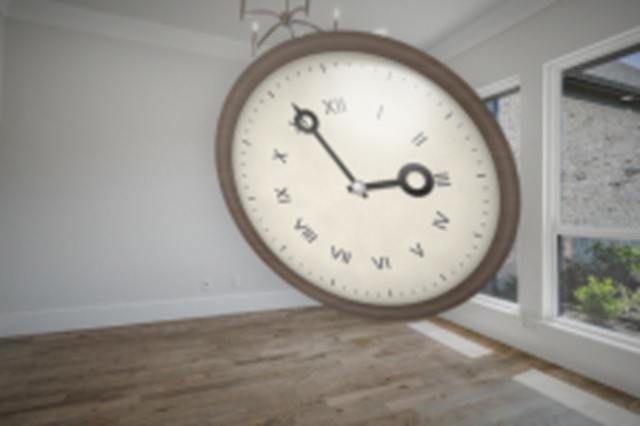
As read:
2:56
